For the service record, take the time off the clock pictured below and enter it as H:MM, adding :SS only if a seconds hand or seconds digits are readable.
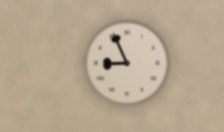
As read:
8:56
